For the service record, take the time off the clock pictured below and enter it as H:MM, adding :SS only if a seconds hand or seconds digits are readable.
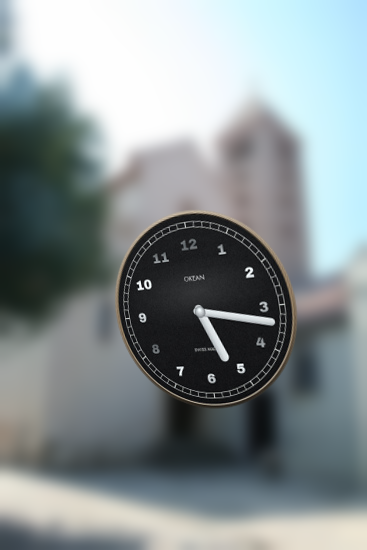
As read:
5:17
